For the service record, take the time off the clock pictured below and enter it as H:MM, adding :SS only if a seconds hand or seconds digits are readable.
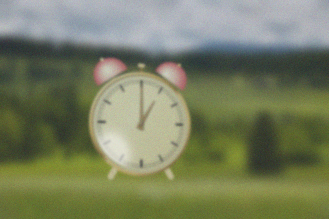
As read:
1:00
